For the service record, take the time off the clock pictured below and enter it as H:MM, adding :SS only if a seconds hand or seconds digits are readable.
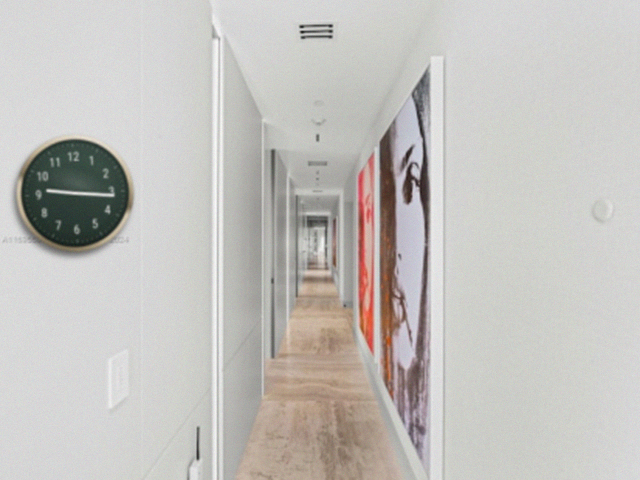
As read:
9:16
